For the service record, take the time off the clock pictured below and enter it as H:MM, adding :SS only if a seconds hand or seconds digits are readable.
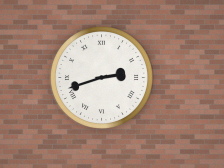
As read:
2:42
